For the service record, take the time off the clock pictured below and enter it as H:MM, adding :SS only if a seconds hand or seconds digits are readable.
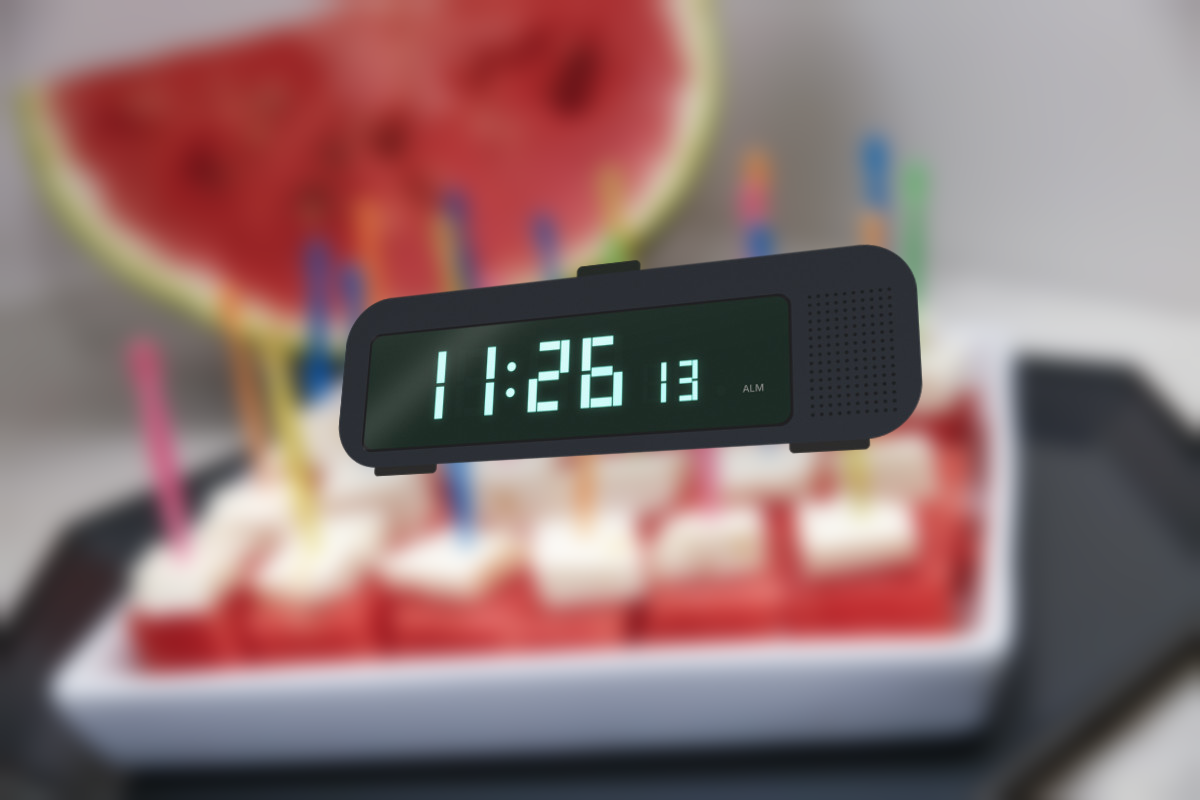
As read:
11:26:13
